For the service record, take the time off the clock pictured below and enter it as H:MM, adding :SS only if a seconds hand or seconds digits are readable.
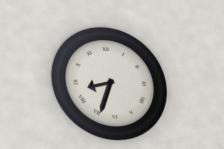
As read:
8:34
